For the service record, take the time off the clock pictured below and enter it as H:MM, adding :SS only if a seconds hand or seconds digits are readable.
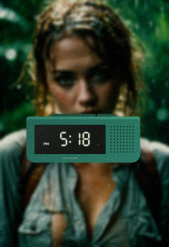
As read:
5:18
